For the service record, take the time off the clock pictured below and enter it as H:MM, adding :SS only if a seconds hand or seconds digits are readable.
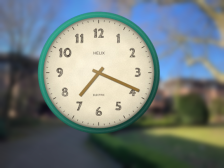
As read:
7:19
